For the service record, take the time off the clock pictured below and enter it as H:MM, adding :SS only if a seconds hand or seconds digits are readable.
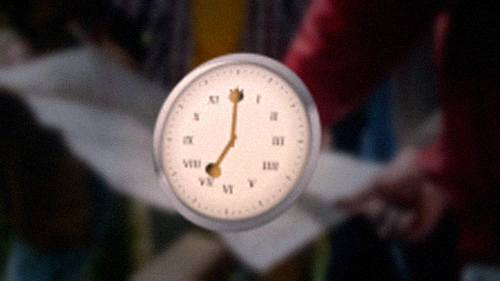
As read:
7:00
